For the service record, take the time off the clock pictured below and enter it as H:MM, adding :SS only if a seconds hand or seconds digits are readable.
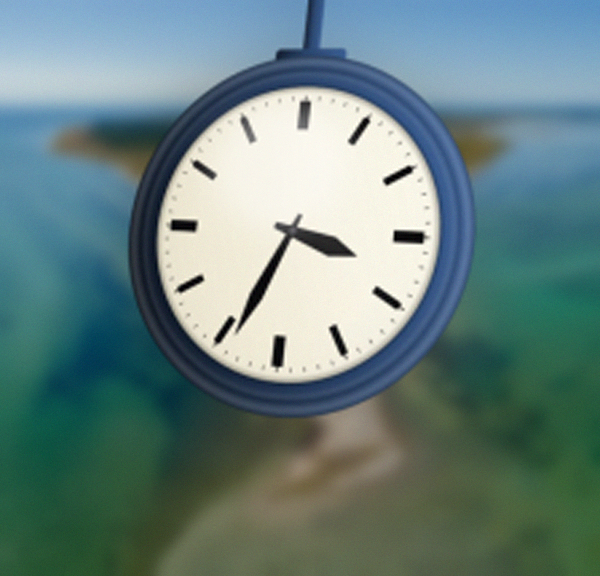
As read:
3:34
